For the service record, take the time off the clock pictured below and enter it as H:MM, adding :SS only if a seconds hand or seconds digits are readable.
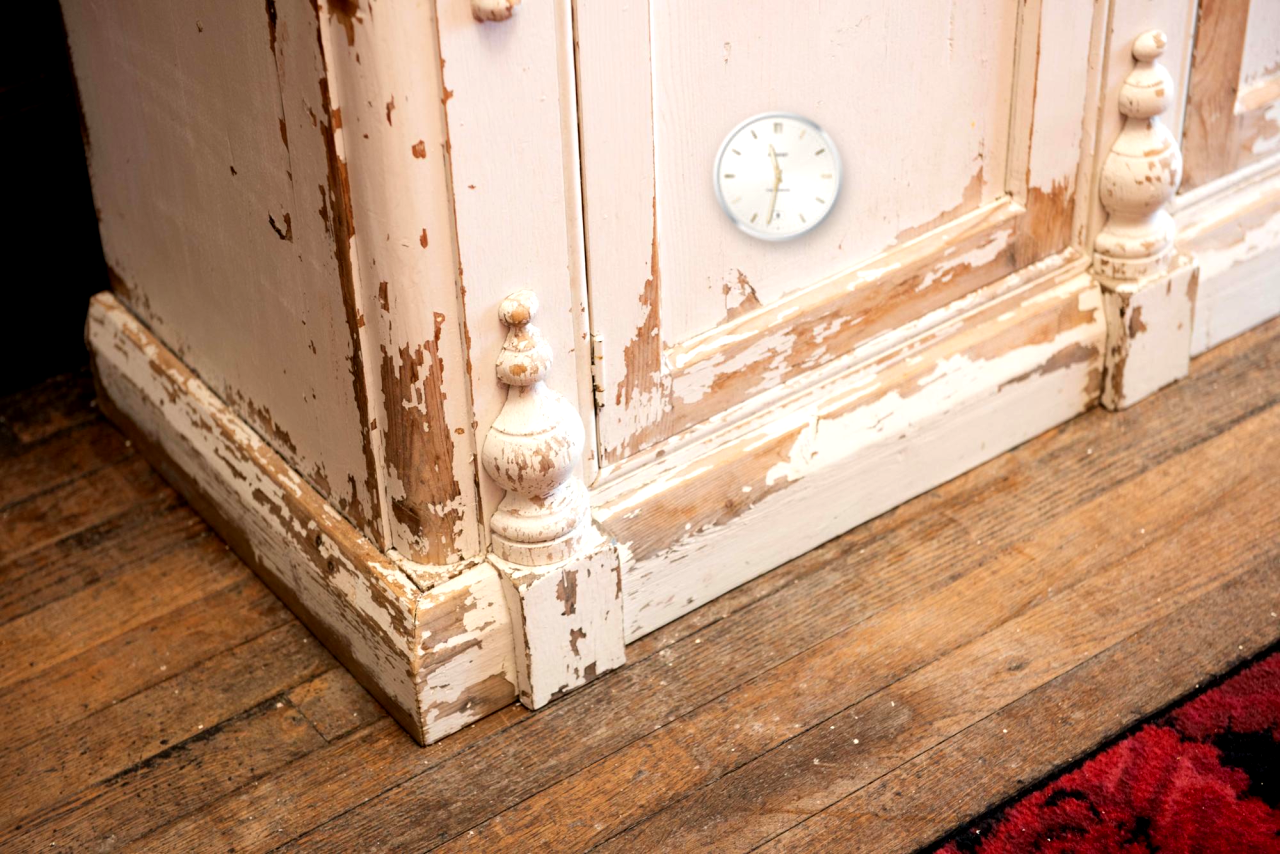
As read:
11:32
